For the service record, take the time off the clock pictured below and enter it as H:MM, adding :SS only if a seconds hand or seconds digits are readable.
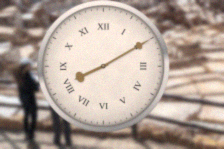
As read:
8:10
